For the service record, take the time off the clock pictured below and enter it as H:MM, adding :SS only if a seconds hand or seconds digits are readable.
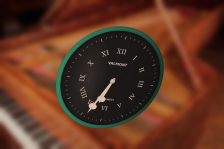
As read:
6:34
